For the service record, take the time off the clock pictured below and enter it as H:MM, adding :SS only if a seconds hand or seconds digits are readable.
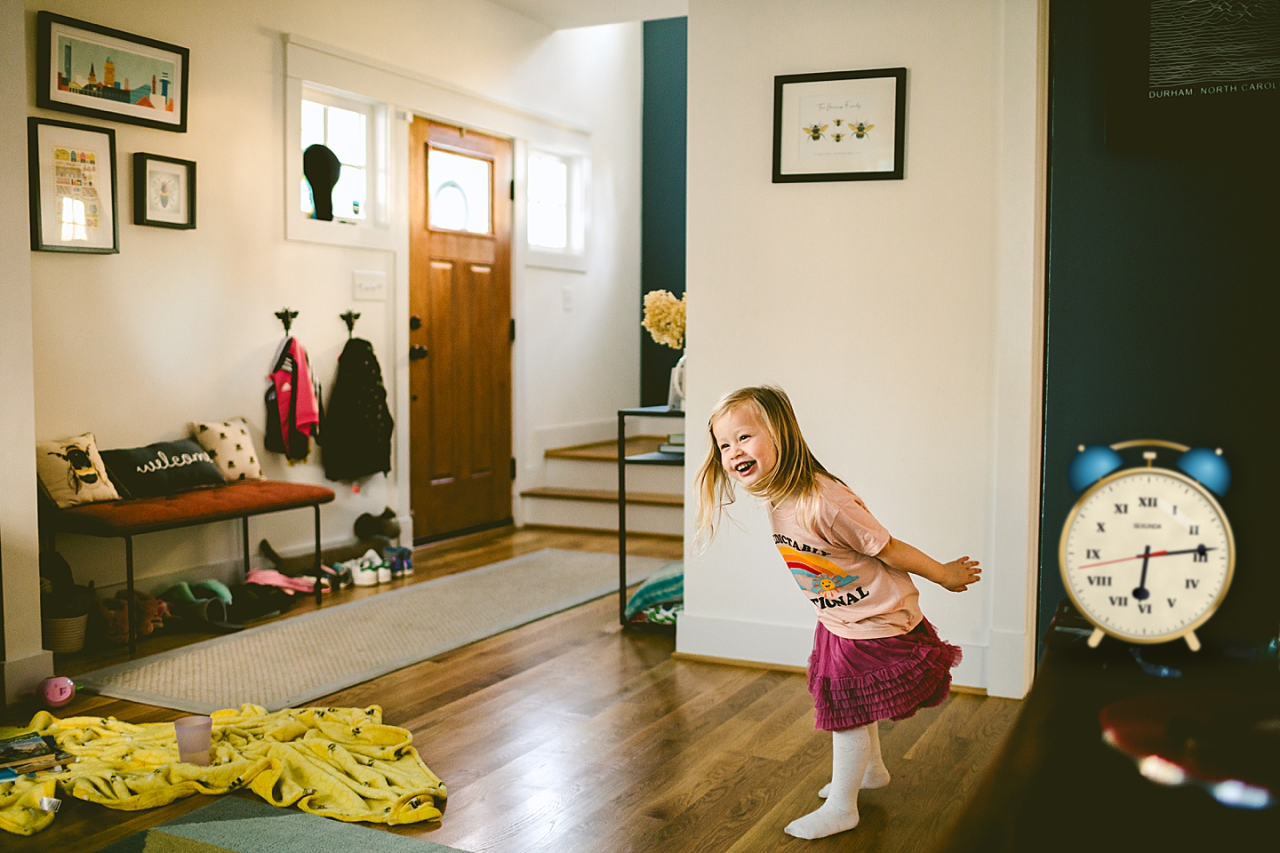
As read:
6:13:43
